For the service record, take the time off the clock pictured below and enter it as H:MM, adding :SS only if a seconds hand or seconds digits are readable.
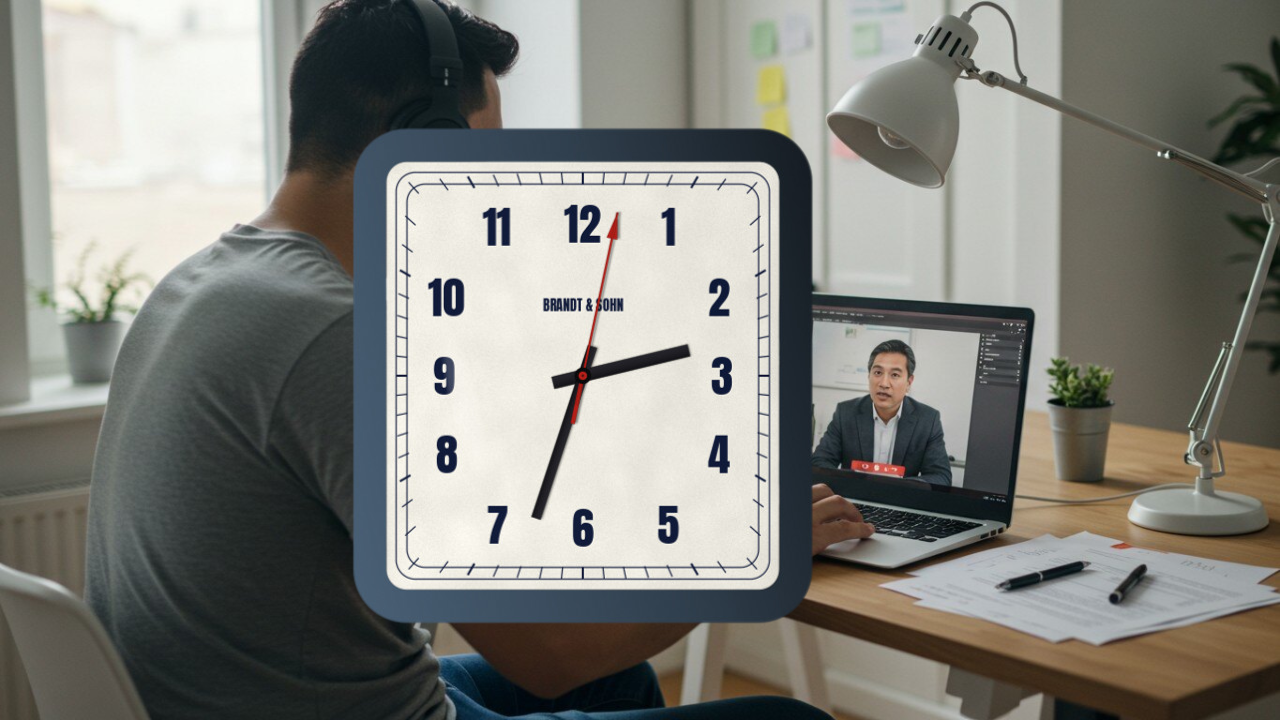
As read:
2:33:02
